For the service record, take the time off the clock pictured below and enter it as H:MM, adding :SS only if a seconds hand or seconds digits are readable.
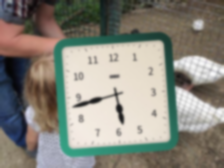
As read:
5:43
